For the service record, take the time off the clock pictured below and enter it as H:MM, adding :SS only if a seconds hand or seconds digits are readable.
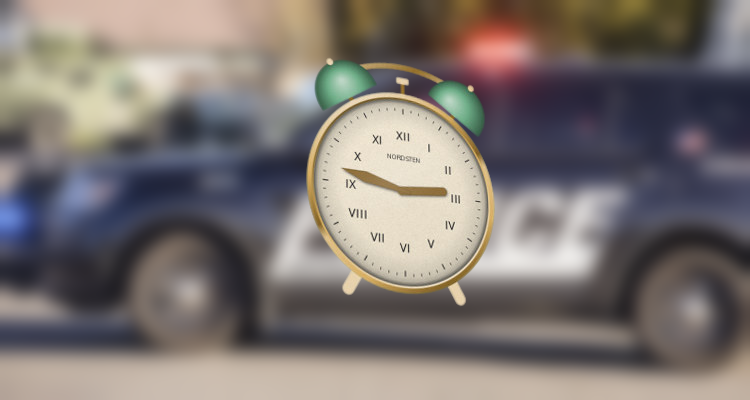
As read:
2:47
